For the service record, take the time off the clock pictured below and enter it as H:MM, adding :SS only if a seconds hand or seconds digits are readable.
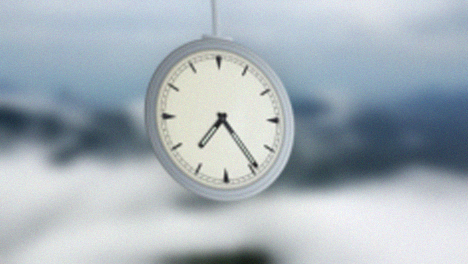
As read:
7:24
